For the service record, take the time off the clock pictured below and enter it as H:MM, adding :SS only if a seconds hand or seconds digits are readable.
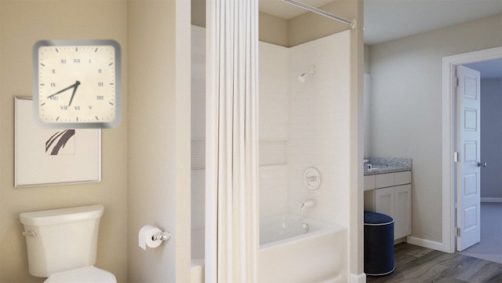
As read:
6:41
